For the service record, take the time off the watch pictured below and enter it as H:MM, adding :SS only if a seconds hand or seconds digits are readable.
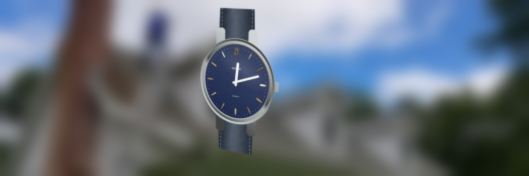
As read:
12:12
